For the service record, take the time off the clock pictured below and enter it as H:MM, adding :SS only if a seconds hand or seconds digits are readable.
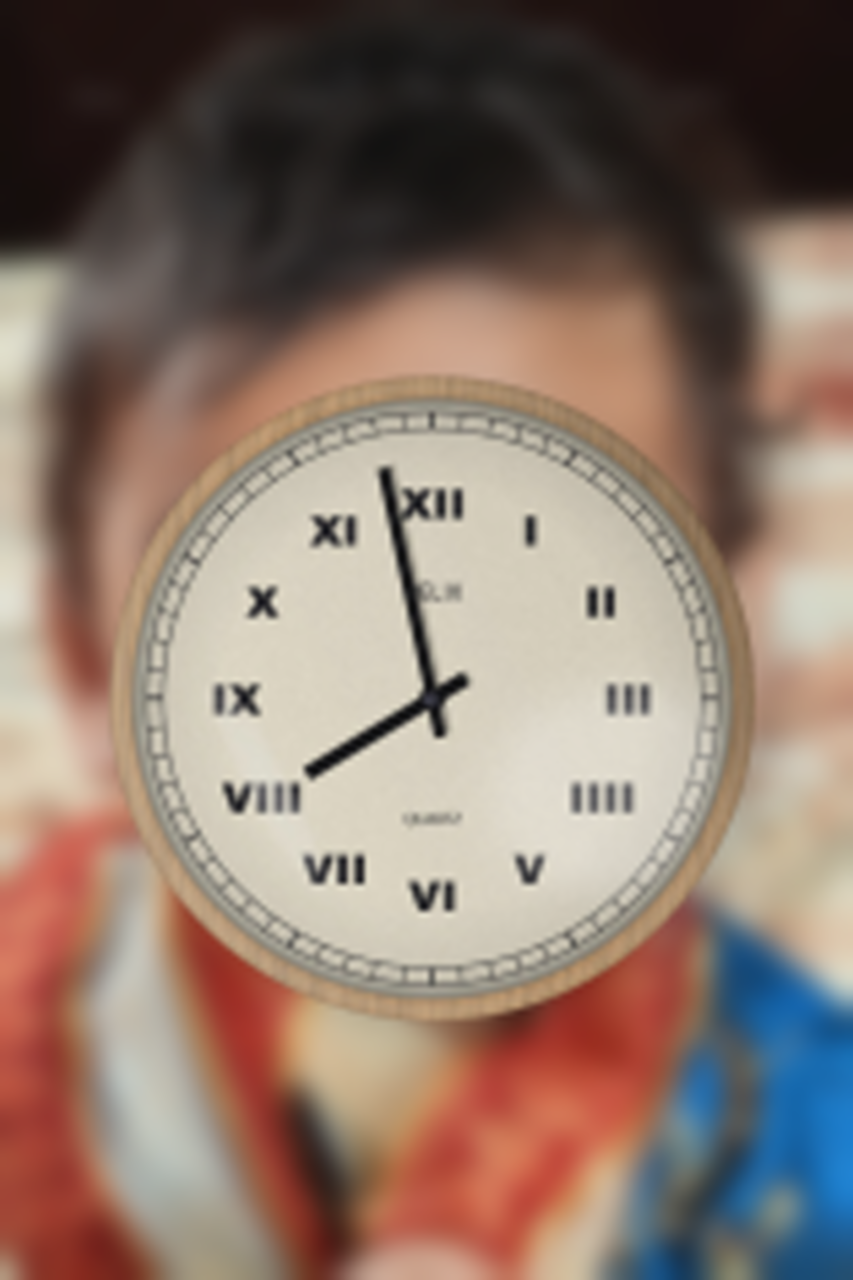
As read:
7:58
